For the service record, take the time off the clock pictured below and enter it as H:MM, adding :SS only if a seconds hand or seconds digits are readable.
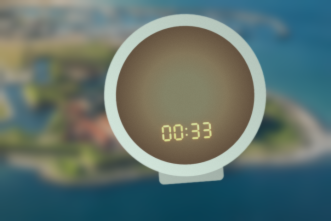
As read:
0:33
